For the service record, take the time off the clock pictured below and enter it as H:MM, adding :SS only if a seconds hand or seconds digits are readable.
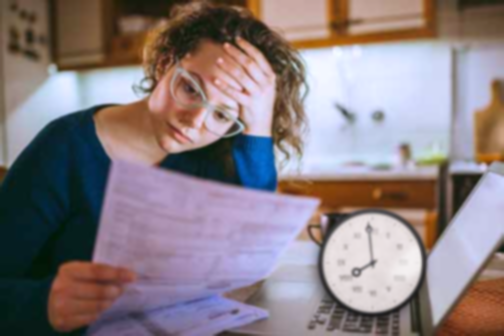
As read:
7:59
